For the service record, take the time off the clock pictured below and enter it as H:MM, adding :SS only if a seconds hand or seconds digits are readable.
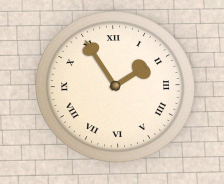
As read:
1:55
